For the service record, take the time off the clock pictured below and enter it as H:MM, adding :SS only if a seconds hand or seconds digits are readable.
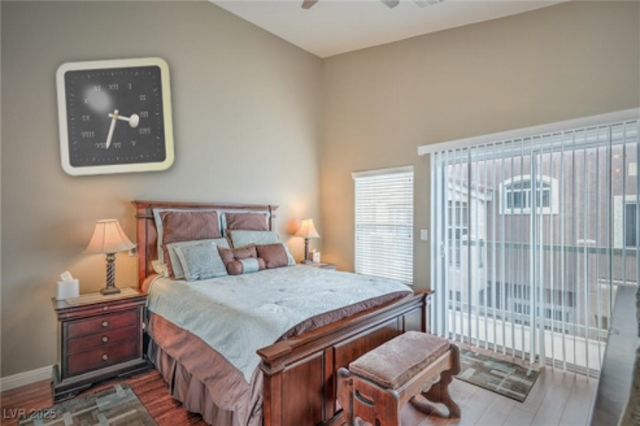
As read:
3:33
